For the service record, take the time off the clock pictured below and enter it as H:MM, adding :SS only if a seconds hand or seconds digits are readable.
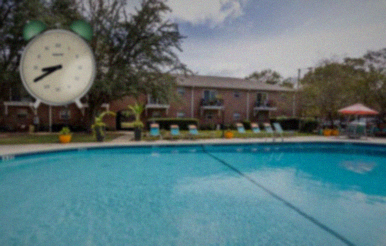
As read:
8:40
